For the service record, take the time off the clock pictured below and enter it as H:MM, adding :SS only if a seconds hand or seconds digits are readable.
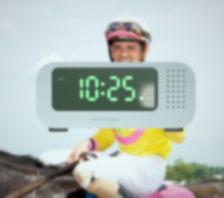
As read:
10:25
